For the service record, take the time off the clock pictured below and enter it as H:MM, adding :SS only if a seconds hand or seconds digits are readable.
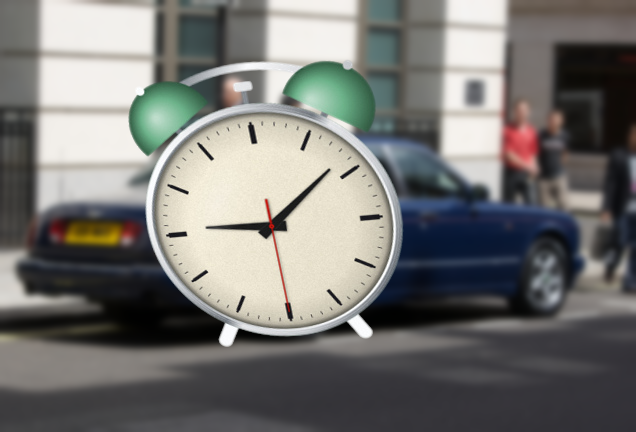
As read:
9:08:30
